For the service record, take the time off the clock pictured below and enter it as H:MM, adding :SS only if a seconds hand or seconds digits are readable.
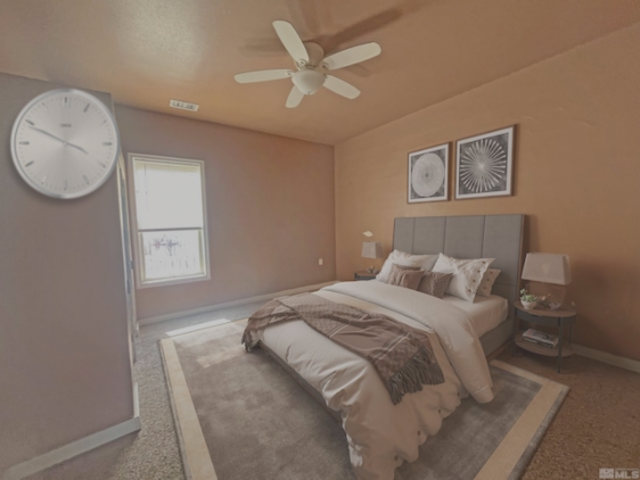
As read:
3:49
